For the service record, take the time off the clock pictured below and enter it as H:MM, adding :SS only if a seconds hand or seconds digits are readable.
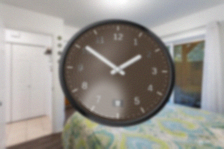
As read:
1:51
